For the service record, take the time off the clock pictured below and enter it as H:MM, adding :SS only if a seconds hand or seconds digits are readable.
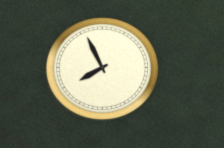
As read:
7:56
